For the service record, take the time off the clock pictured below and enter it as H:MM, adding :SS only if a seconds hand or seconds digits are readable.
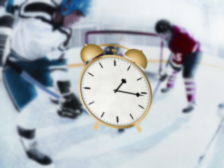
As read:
1:16
